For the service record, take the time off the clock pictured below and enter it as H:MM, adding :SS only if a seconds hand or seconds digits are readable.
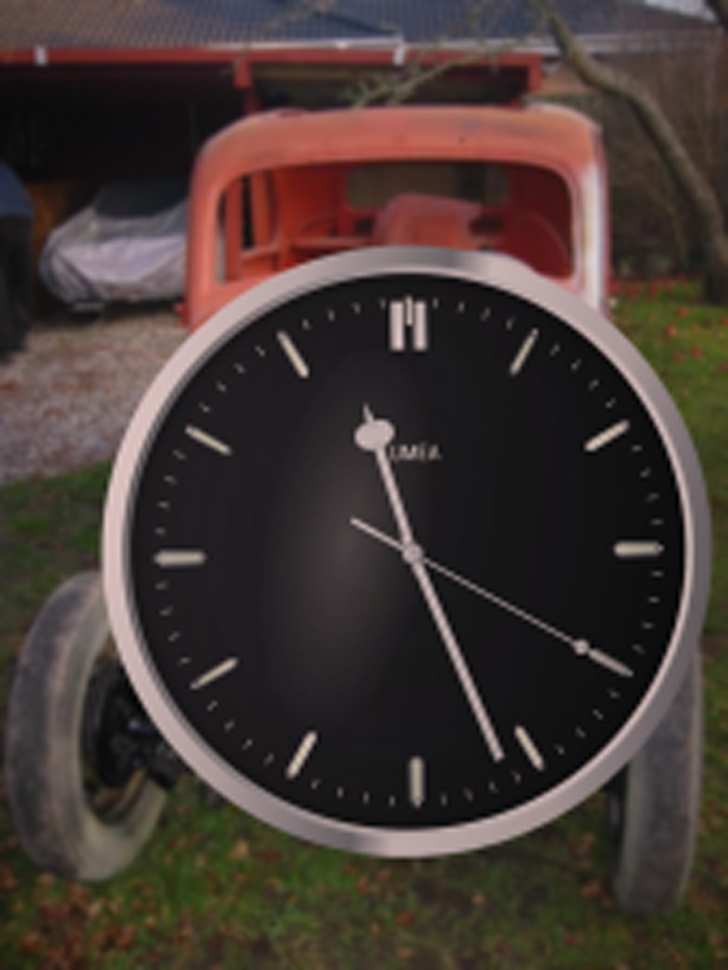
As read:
11:26:20
